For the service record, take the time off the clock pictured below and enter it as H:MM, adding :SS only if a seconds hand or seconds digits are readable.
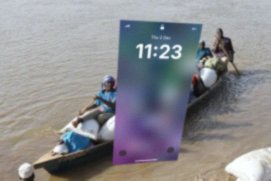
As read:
11:23
